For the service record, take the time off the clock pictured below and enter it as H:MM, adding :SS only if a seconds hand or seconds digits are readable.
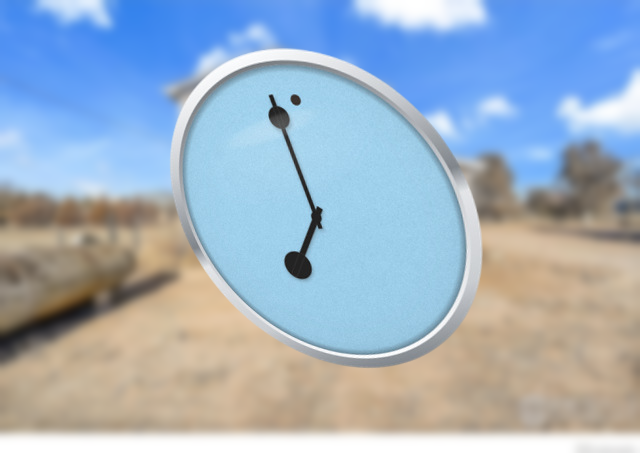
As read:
6:58
